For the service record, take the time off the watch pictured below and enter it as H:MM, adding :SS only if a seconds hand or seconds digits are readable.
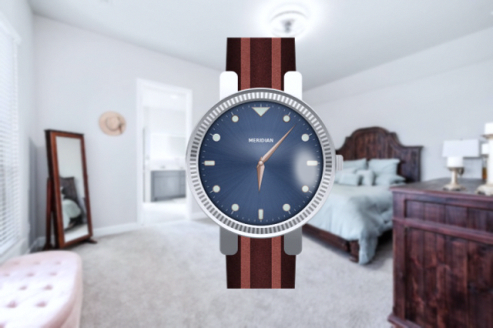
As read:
6:07
